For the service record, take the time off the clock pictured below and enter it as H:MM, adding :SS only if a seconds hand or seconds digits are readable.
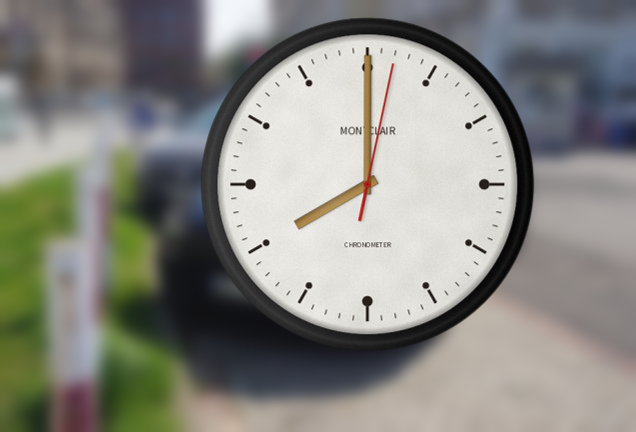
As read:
8:00:02
